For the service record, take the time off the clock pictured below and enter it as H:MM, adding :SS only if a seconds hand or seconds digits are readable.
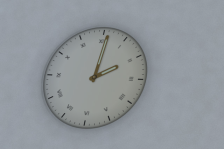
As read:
2:01
